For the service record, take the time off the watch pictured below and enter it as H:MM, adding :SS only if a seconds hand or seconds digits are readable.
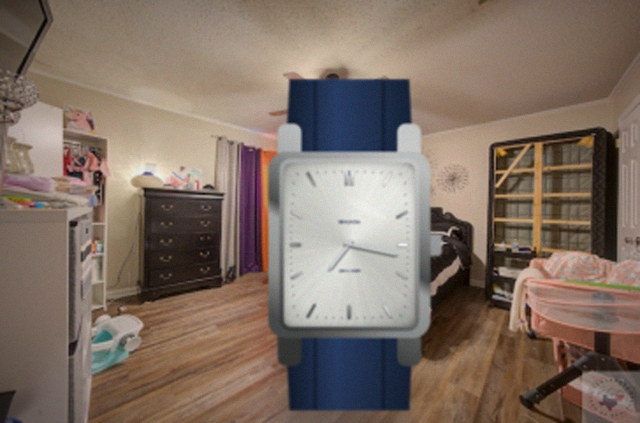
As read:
7:17
